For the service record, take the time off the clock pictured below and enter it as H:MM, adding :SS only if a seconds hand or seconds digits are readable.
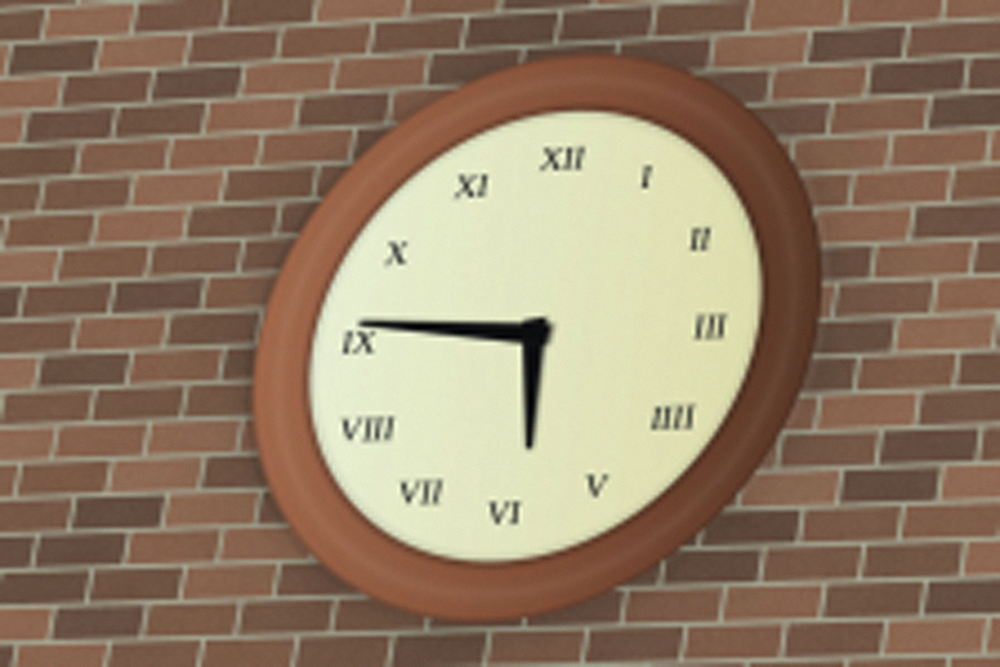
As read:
5:46
